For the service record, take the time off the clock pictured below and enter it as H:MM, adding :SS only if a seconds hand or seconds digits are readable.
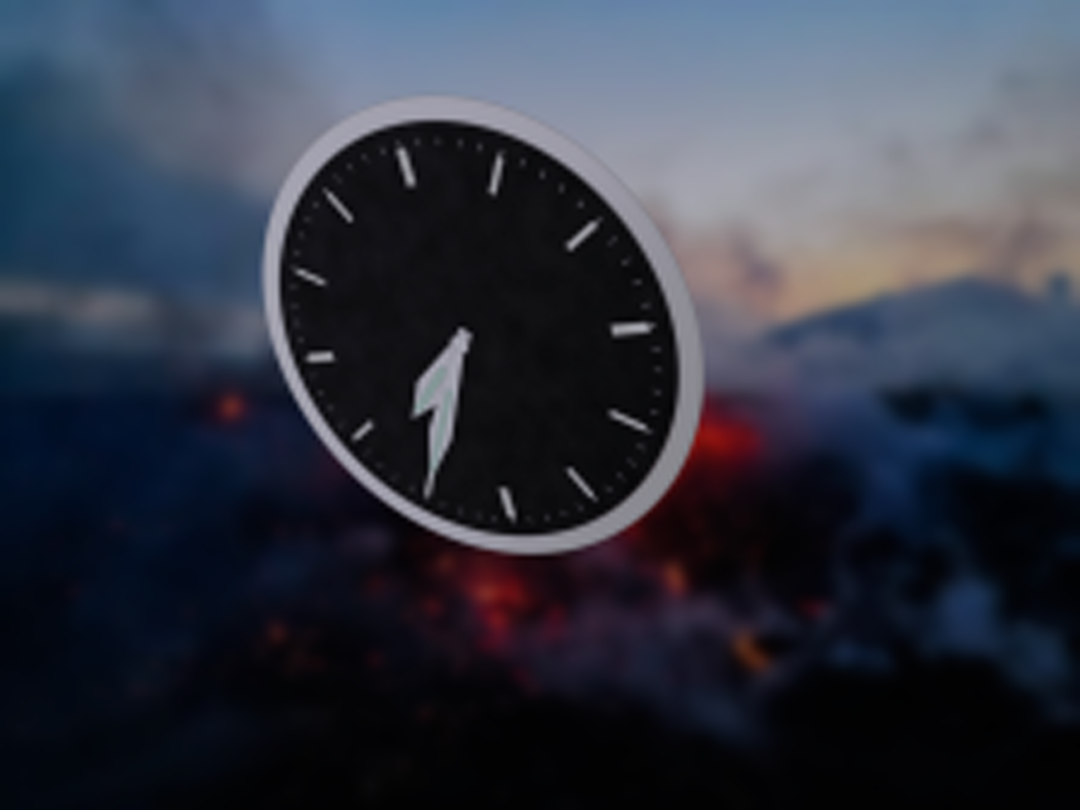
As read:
7:35
